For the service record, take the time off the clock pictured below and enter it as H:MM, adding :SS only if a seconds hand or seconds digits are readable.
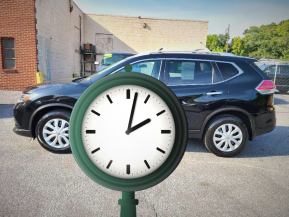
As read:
2:02
